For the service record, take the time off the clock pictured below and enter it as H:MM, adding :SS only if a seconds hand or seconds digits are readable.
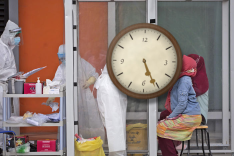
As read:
5:26
